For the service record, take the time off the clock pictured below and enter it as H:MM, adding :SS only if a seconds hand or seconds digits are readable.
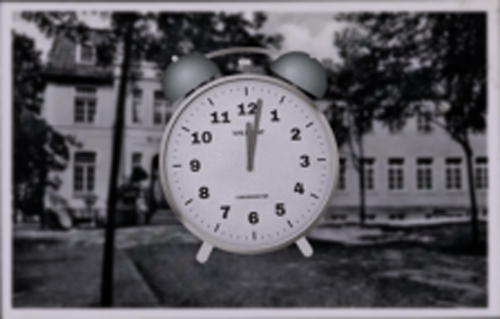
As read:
12:02
